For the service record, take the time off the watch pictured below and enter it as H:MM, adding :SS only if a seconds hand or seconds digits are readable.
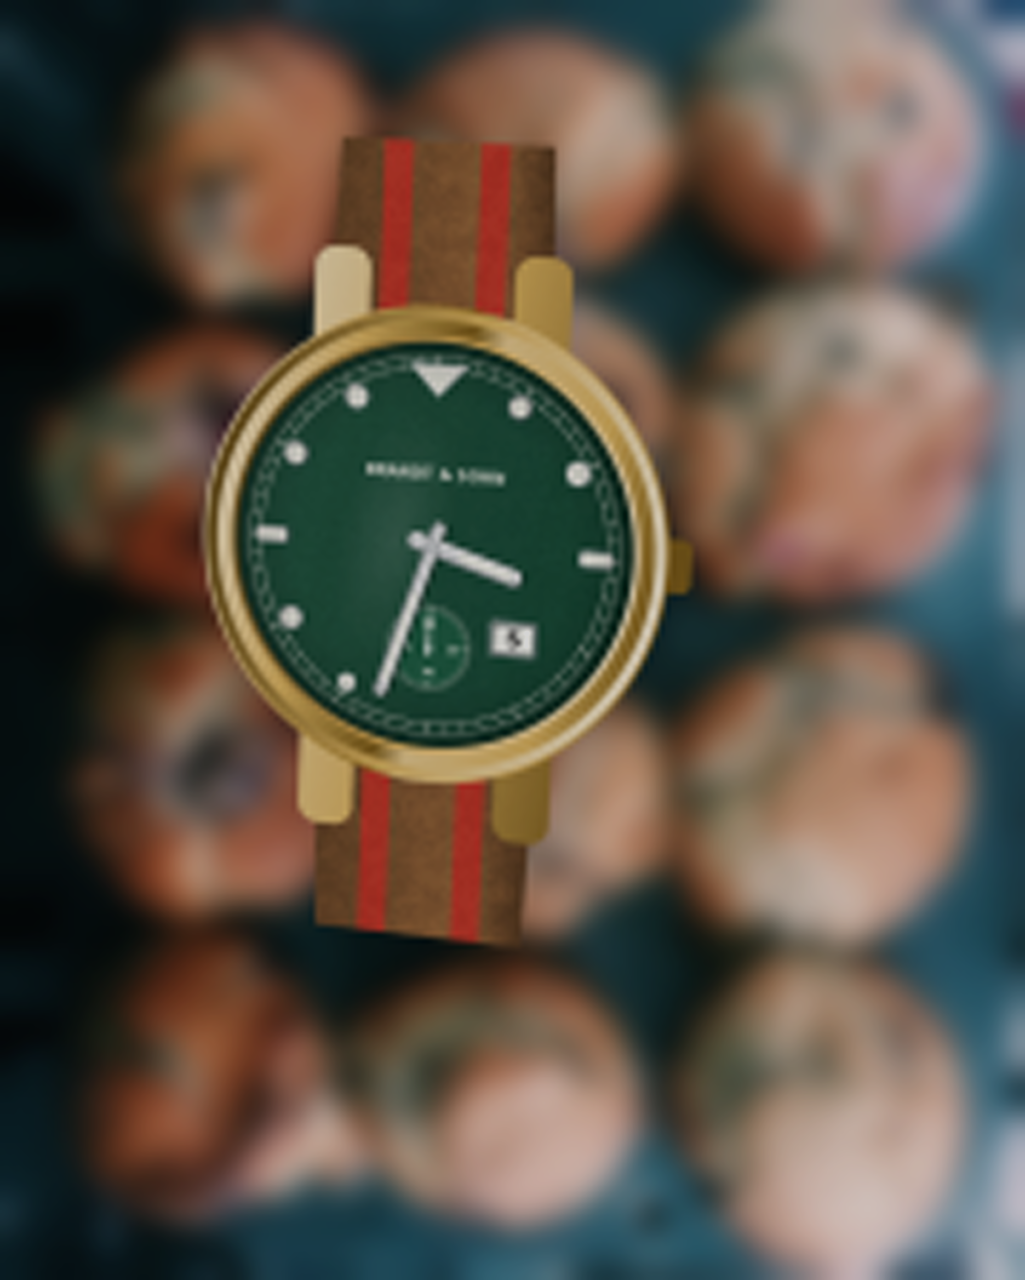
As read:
3:33
